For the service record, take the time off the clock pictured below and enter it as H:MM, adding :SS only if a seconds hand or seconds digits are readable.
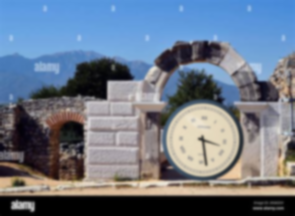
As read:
3:28
